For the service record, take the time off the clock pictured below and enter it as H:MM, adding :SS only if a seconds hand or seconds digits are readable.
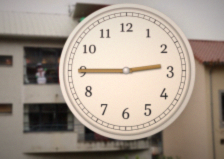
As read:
2:45
